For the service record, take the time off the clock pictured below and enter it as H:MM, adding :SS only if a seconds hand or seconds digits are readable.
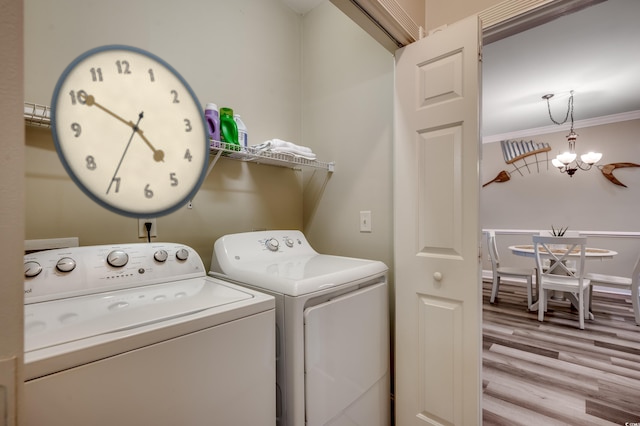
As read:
4:50:36
